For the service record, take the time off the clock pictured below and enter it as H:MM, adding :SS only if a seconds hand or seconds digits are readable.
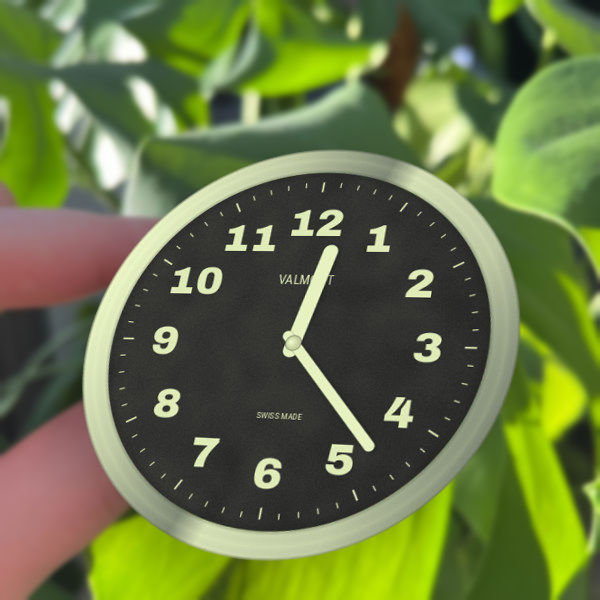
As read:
12:23
